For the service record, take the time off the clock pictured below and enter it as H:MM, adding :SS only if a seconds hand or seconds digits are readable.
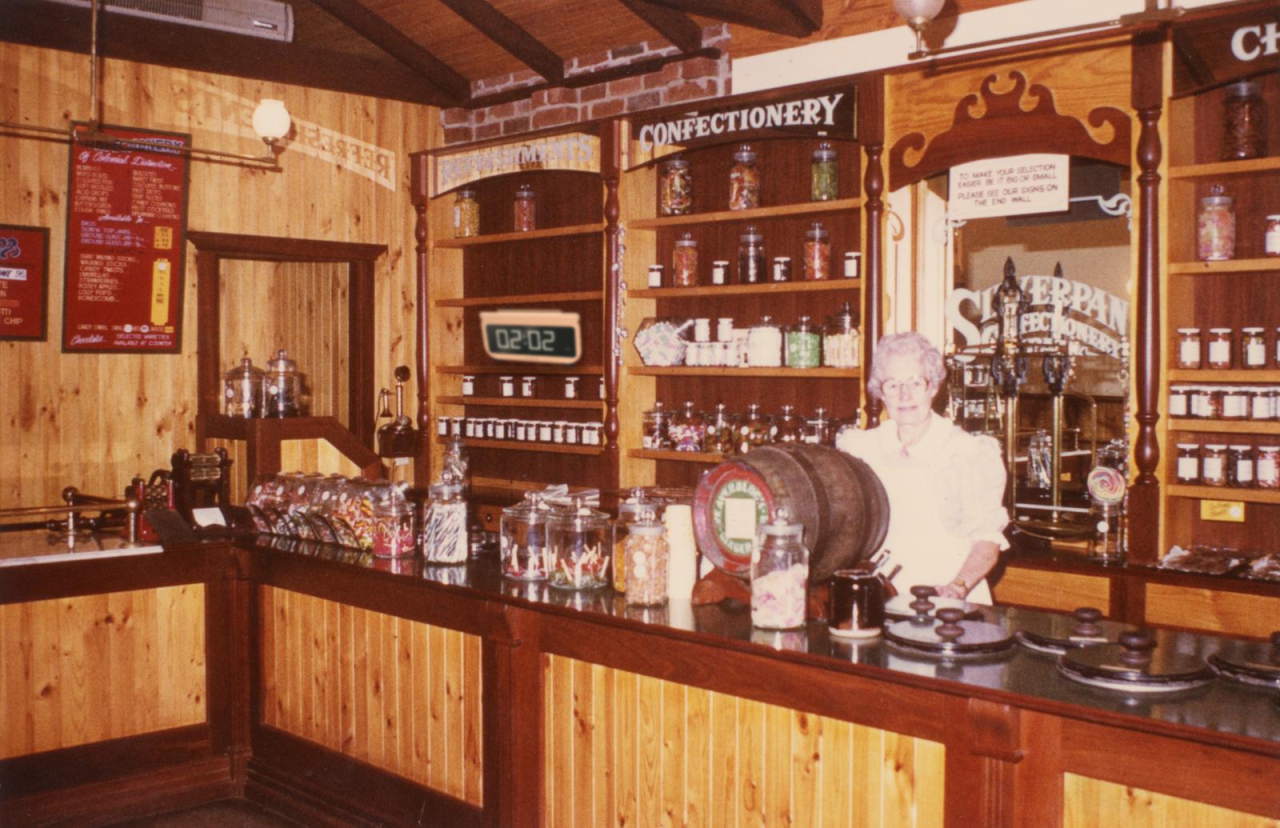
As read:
2:02
